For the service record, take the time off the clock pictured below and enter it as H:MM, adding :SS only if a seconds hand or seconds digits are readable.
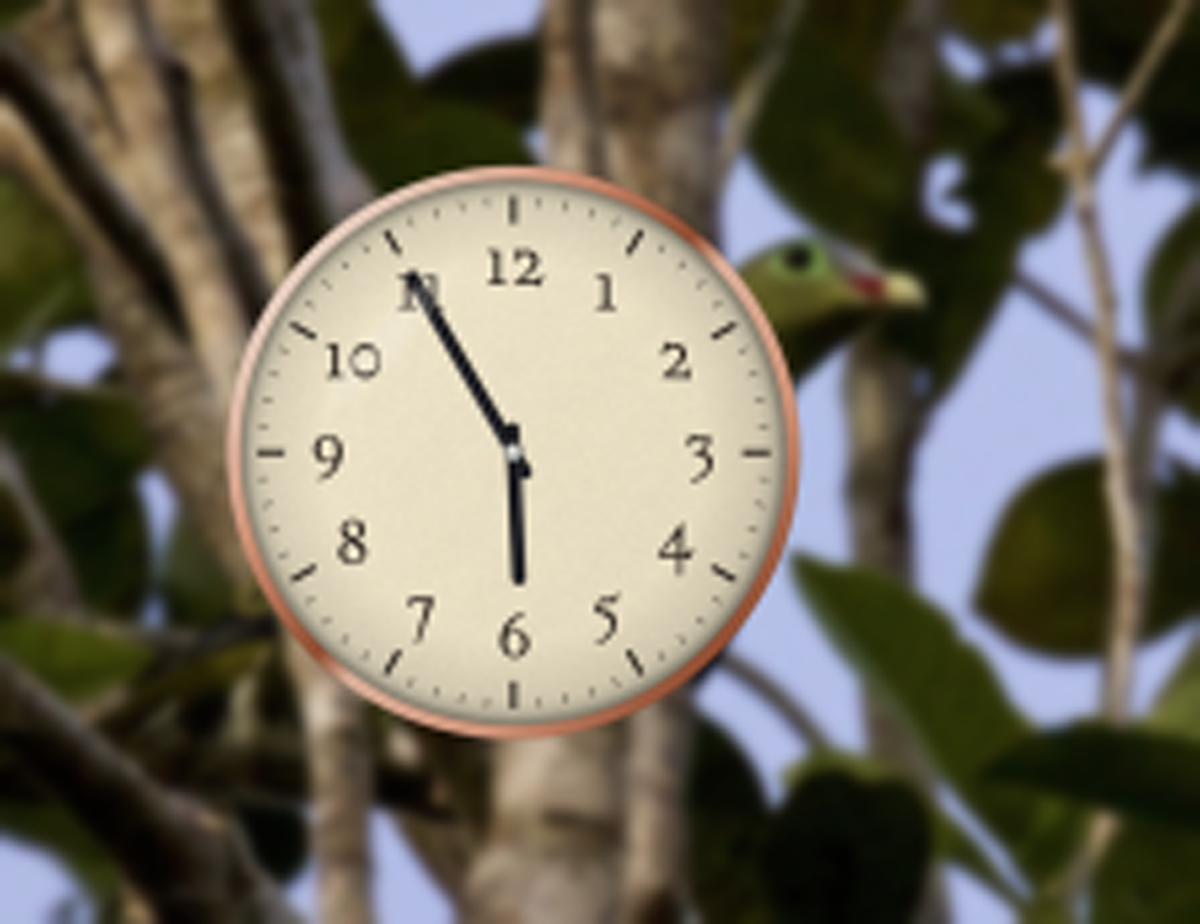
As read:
5:55
